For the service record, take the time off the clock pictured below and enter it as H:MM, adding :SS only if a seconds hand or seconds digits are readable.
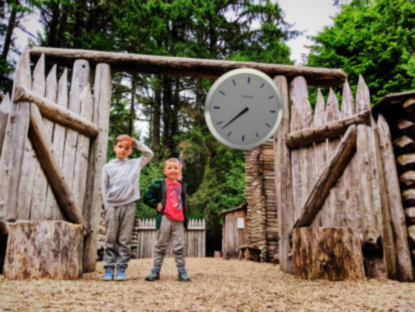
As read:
7:38
